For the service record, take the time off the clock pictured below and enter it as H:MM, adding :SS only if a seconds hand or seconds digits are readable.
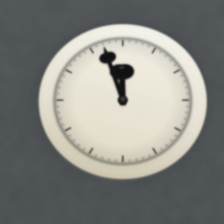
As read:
11:57
